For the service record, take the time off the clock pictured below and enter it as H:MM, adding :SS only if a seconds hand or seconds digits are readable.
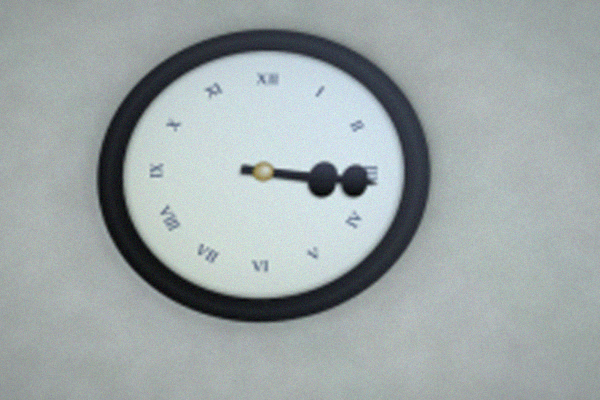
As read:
3:16
